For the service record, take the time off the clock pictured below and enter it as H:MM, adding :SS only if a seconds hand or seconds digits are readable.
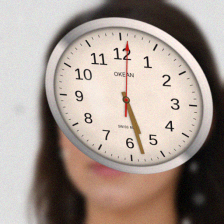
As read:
5:28:01
